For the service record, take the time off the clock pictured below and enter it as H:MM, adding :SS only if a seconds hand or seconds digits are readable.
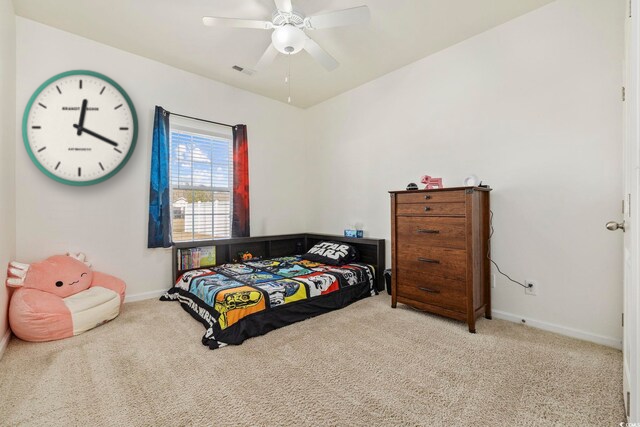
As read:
12:19
